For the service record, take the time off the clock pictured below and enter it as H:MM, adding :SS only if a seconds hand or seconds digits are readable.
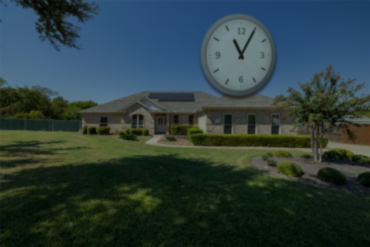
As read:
11:05
